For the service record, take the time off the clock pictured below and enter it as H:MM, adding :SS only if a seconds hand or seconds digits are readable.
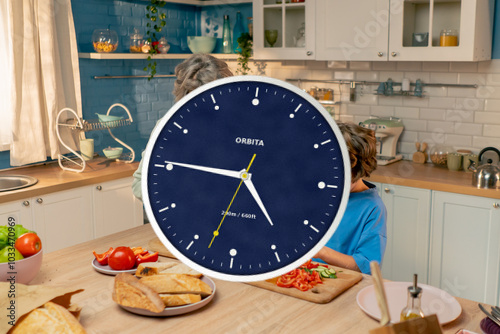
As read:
4:45:33
